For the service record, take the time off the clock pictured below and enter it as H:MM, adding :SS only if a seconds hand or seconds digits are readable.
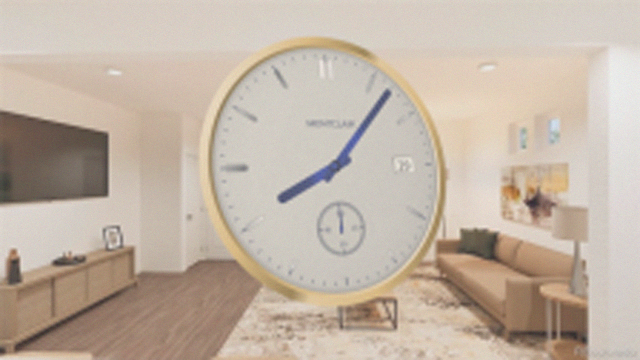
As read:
8:07
